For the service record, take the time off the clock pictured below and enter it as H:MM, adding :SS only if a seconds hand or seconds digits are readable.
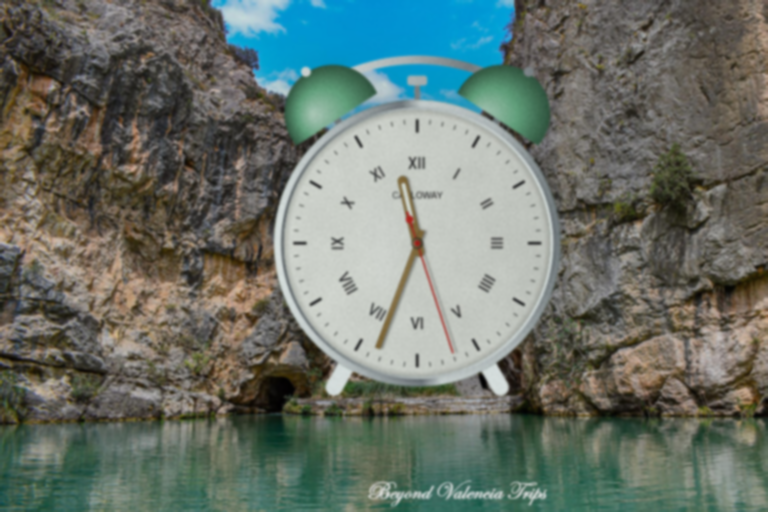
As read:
11:33:27
